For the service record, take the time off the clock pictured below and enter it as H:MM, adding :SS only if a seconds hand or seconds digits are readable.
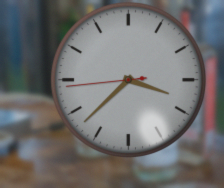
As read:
3:37:44
